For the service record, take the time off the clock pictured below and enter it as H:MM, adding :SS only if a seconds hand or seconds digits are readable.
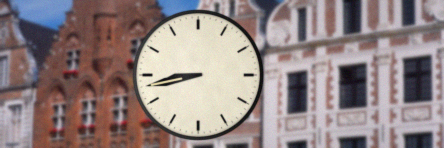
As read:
8:43
